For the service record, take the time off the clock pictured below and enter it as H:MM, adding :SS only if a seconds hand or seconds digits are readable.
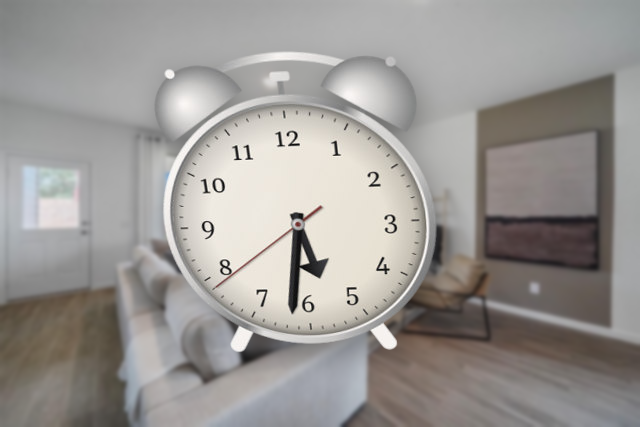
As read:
5:31:39
